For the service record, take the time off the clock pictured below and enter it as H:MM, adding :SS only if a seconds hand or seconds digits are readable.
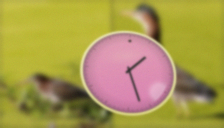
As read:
1:27
